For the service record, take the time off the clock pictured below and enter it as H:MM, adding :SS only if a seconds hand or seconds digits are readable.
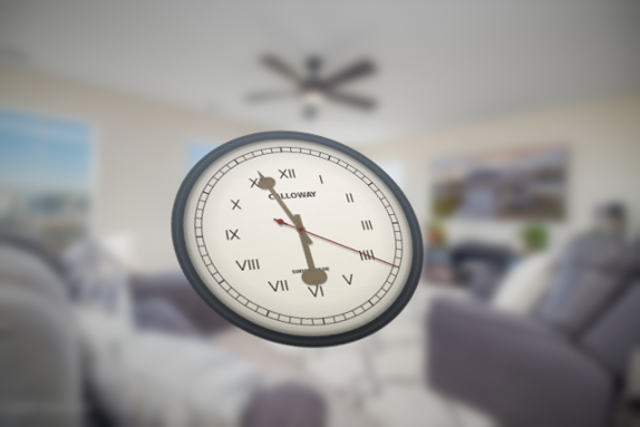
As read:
5:56:20
